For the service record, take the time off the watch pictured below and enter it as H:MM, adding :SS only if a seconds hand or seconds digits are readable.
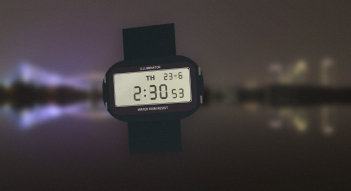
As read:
2:30:53
